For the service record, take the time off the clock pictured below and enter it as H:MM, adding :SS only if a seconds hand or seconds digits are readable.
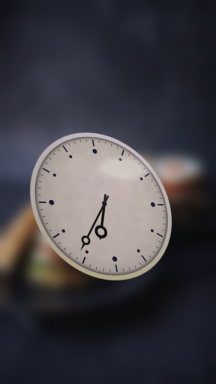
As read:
6:36
